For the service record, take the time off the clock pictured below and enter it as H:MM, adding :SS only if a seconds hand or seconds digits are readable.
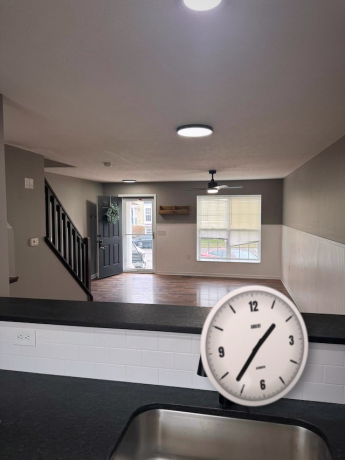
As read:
1:37
